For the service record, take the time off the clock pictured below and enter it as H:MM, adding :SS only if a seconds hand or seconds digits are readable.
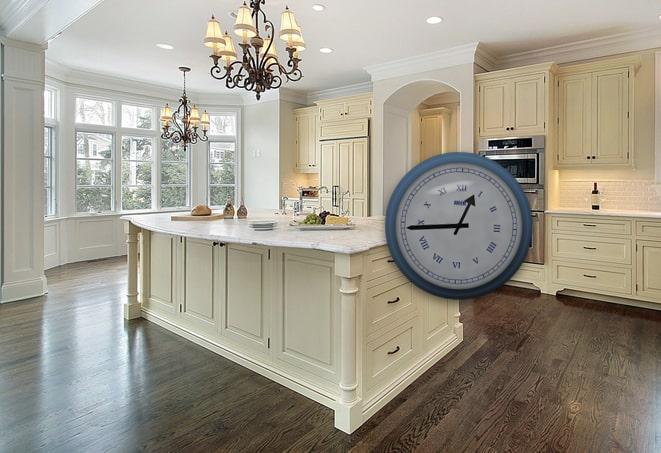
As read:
12:44
